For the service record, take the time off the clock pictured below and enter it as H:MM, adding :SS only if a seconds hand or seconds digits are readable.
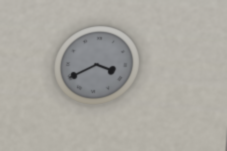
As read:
3:40
